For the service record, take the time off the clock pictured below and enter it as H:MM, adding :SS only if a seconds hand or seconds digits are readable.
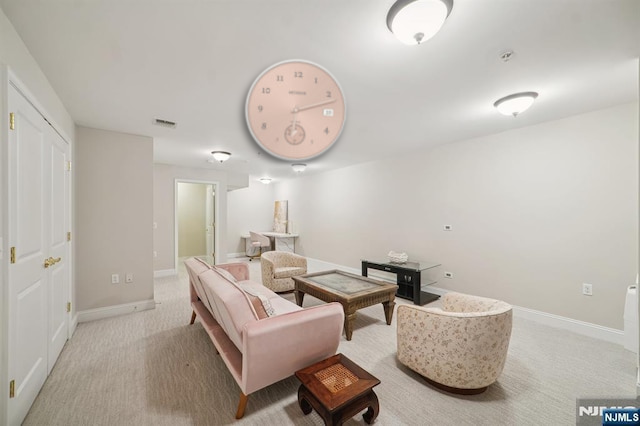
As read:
6:12
